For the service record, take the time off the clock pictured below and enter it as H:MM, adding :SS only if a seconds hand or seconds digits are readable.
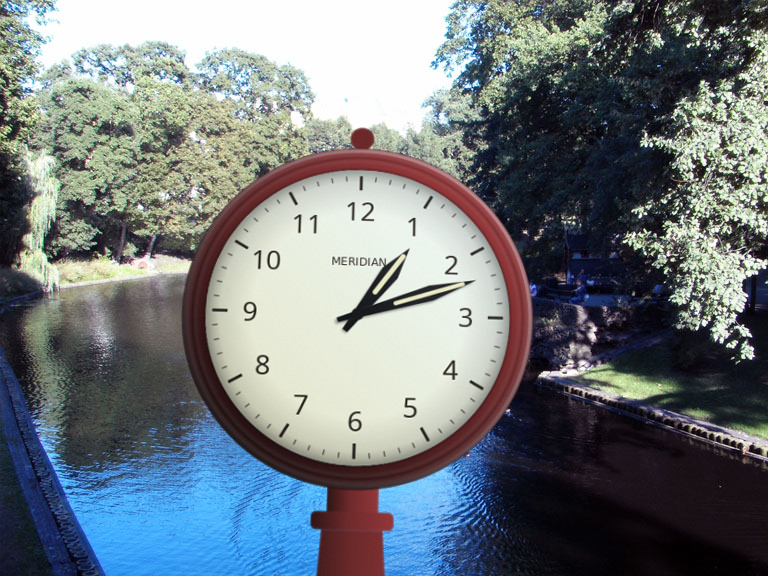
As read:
1:12
